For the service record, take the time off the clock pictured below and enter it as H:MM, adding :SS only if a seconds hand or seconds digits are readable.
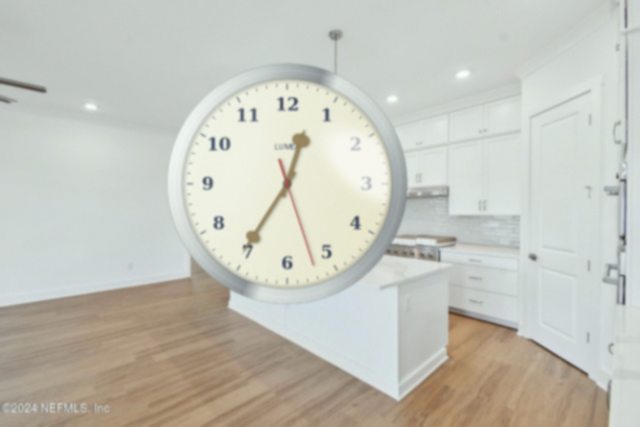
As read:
12:35:27
